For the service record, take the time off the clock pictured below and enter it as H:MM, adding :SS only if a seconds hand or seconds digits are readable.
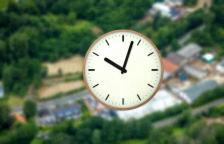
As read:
10:03
